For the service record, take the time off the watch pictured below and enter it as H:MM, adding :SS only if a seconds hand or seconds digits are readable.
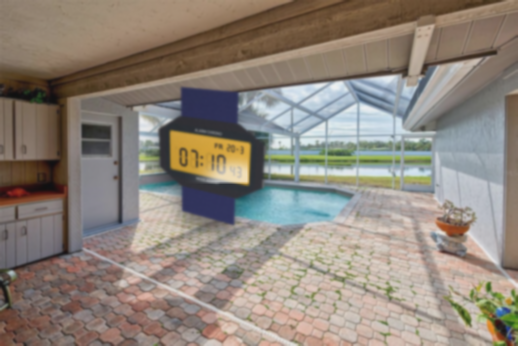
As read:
7:10
